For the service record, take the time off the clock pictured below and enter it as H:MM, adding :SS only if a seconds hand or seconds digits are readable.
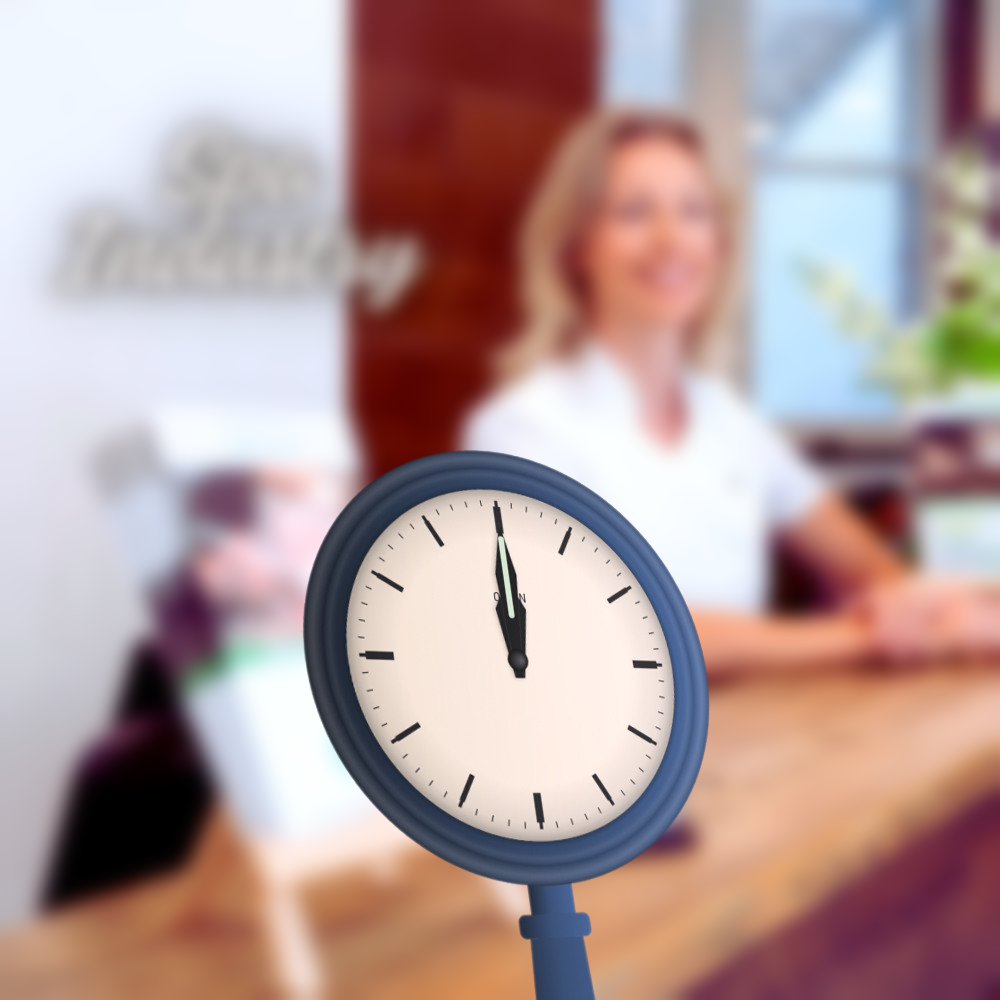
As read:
12:00
